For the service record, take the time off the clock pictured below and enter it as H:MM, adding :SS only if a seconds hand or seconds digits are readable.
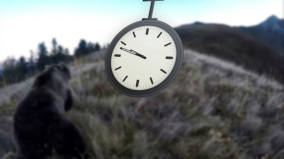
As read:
9:48
